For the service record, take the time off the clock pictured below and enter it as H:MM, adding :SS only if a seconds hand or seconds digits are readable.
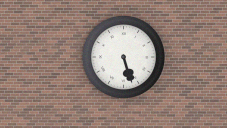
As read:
5:27
